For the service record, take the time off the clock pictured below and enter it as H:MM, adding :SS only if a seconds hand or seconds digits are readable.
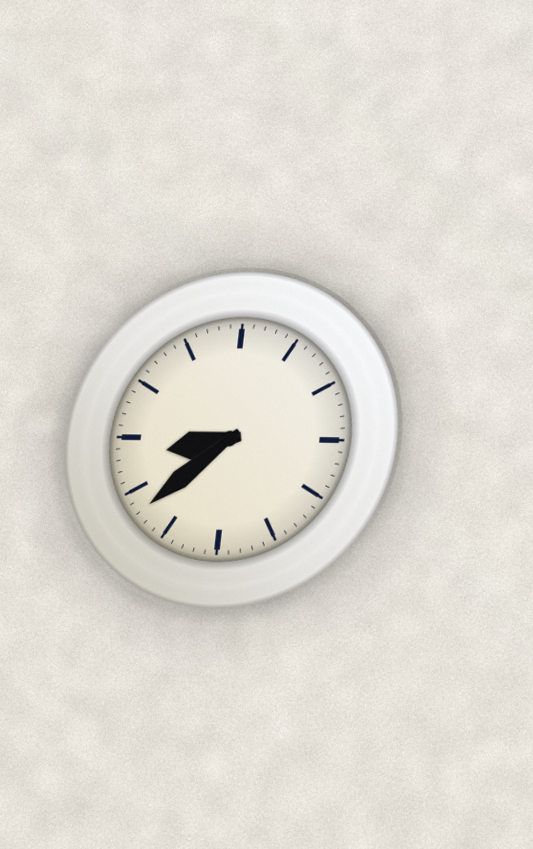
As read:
8:38
